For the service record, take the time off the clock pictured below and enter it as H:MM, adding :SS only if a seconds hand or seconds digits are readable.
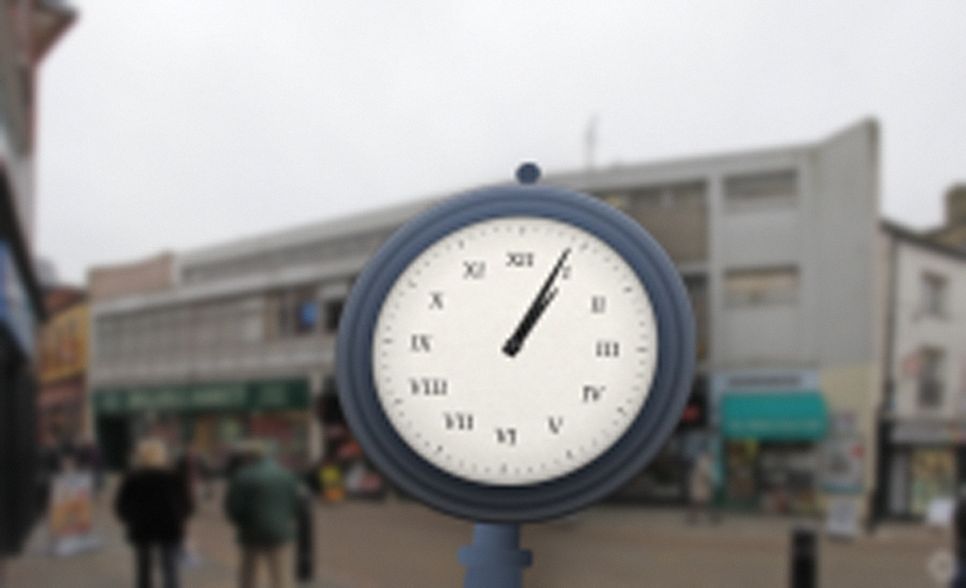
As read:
1:04
